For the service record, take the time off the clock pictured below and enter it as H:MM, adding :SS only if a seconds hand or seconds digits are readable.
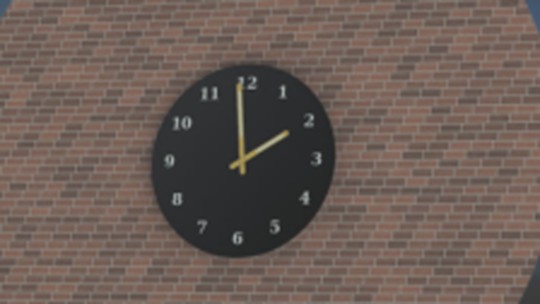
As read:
1:59
